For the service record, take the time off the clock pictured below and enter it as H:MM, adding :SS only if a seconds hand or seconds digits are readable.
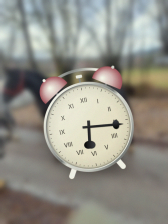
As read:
6:16
